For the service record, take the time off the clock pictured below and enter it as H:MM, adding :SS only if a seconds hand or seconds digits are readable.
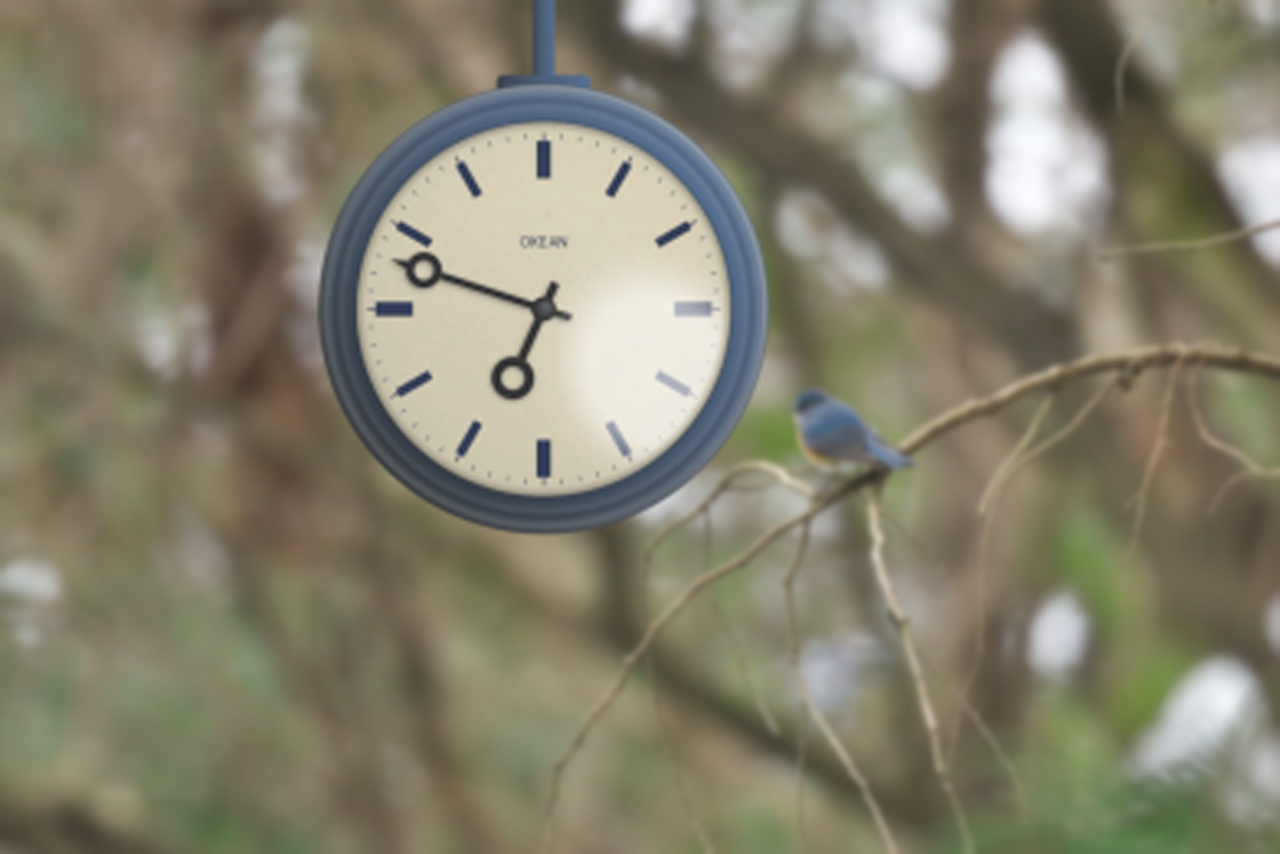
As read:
6:48
